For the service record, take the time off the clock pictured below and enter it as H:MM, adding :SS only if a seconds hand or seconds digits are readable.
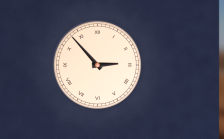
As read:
2:53
